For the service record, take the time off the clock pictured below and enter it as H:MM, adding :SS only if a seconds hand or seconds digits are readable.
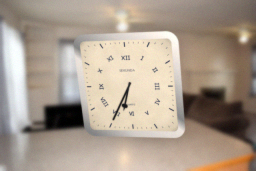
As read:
6:35
